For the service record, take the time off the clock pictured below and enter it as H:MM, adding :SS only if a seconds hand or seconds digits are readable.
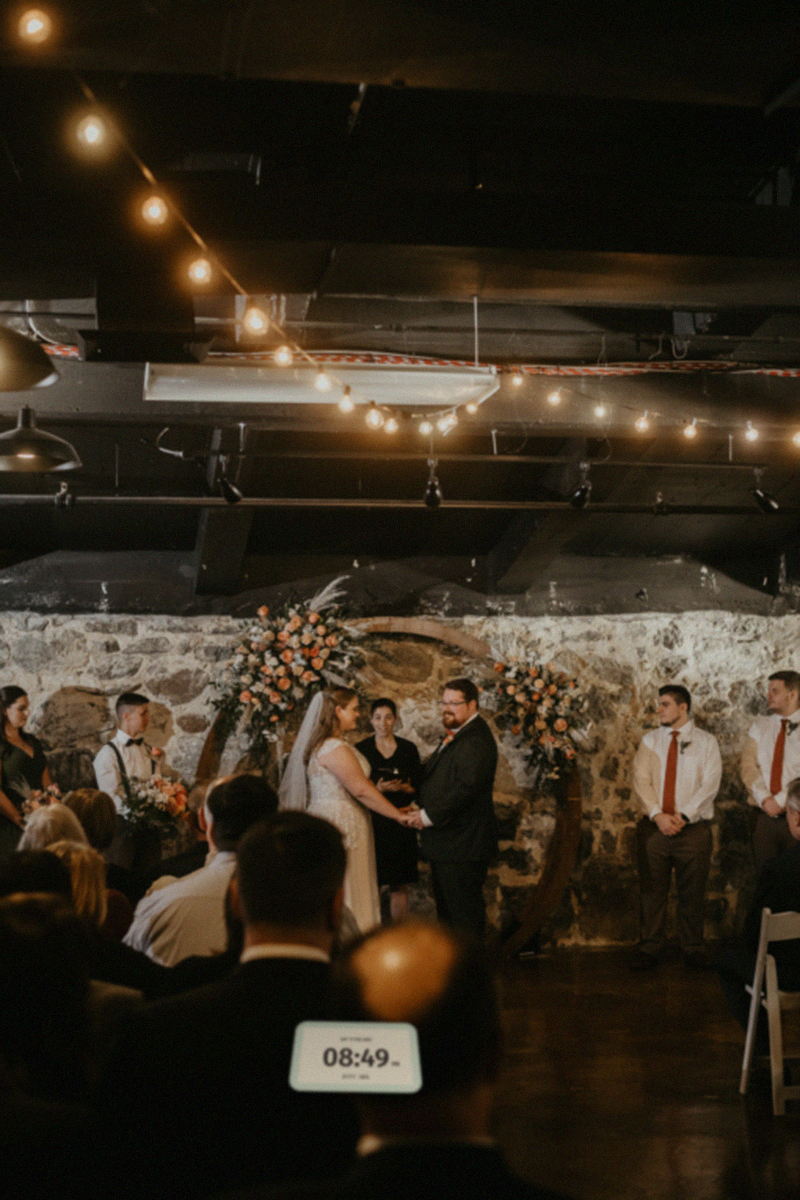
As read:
8:49
